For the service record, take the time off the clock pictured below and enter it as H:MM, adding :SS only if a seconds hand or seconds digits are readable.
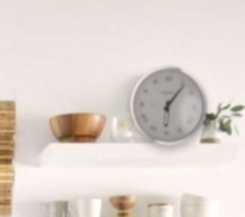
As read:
6:06
